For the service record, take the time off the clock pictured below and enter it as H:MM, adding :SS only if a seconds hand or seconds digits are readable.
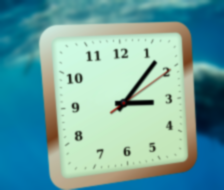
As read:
3:07:10
